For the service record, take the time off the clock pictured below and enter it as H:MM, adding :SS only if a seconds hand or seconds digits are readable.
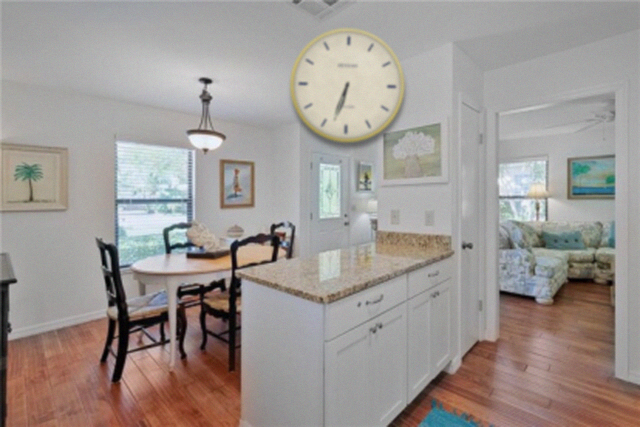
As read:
6:33
